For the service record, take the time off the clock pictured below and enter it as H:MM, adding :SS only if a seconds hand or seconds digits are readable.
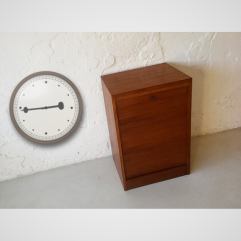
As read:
2:44
